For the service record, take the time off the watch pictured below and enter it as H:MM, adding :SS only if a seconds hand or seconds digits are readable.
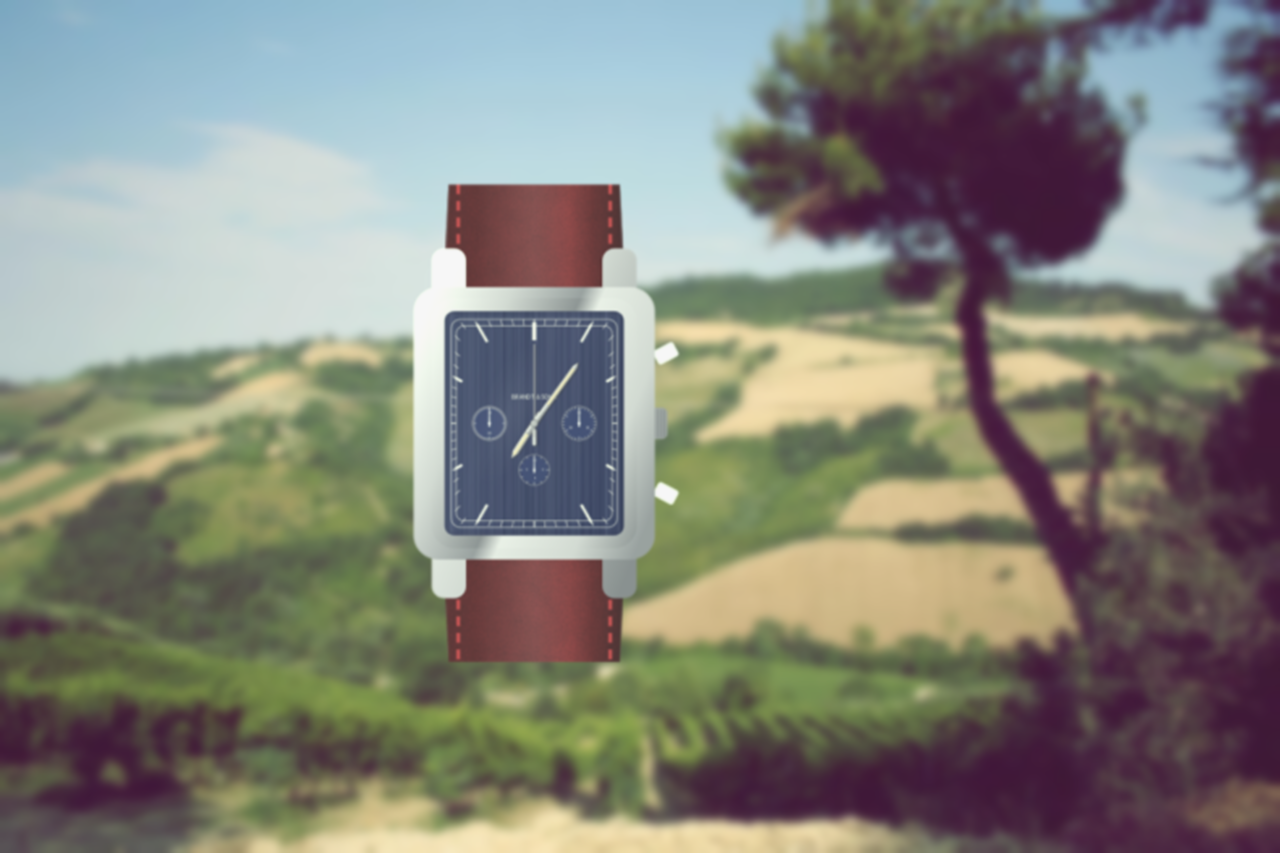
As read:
7:06
